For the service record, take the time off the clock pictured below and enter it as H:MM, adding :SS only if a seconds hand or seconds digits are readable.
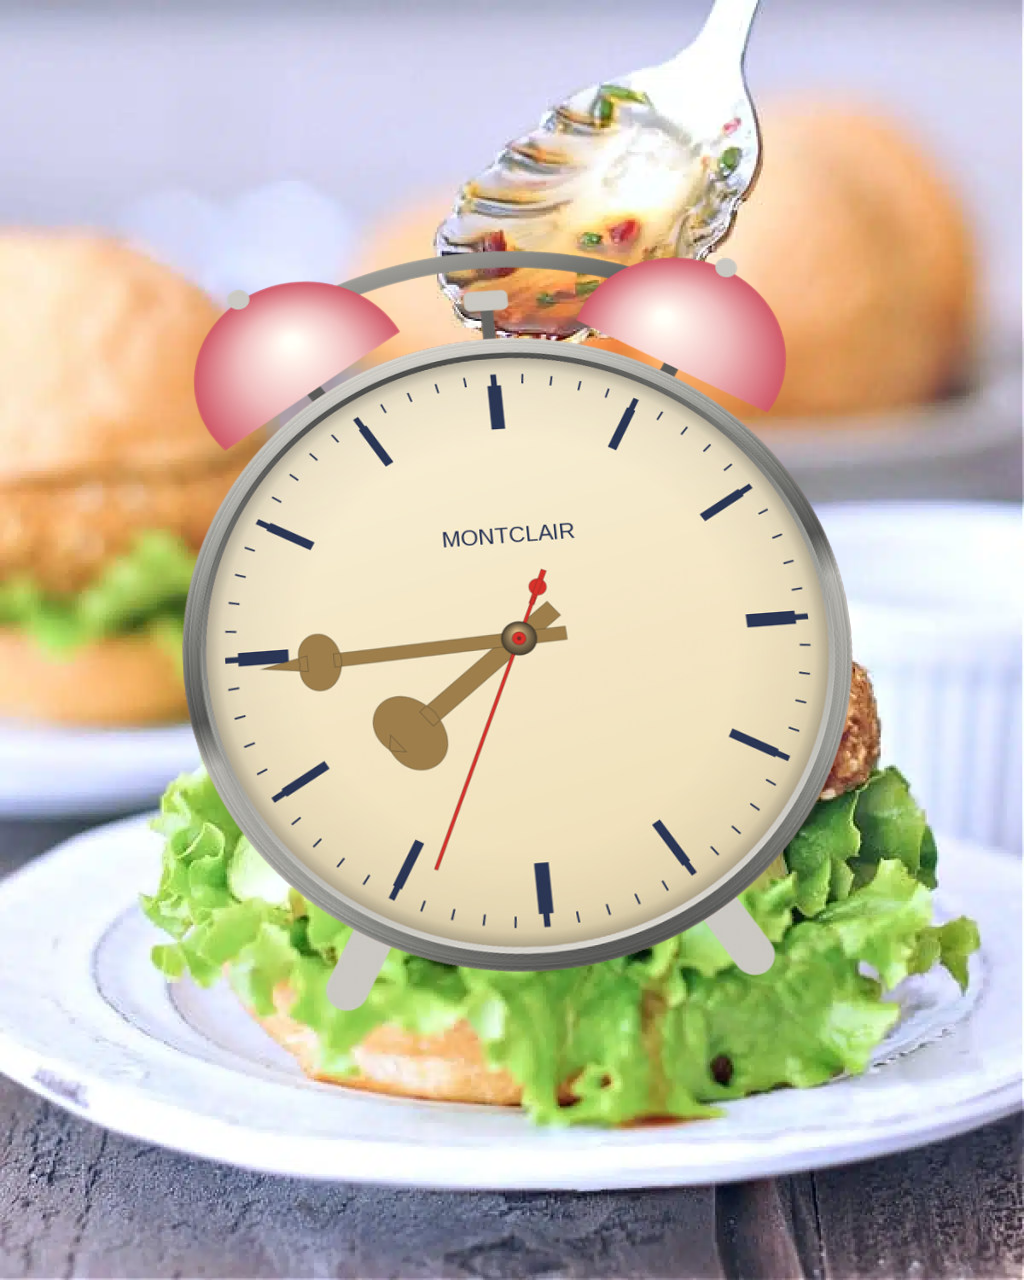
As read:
7:44:34
